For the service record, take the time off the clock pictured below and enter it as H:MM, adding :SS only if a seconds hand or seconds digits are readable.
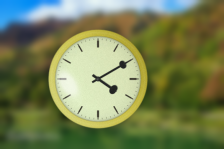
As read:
4:10
